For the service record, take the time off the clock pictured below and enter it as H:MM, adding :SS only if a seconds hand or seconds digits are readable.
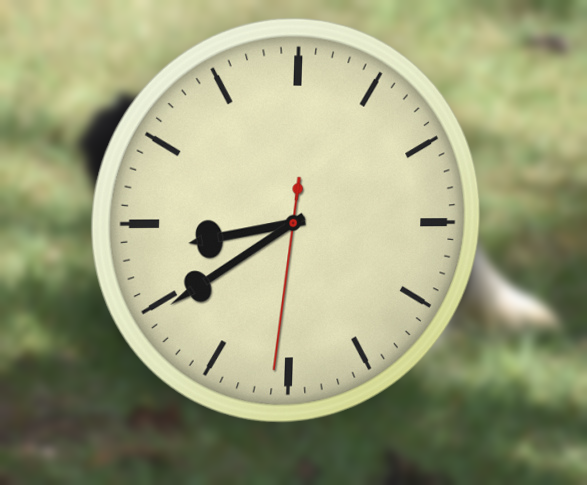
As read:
8:39:31
